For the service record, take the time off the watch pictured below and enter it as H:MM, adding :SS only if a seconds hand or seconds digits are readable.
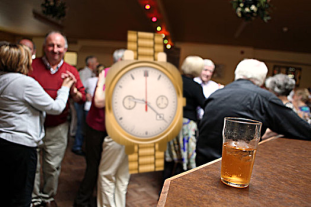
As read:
9:22
